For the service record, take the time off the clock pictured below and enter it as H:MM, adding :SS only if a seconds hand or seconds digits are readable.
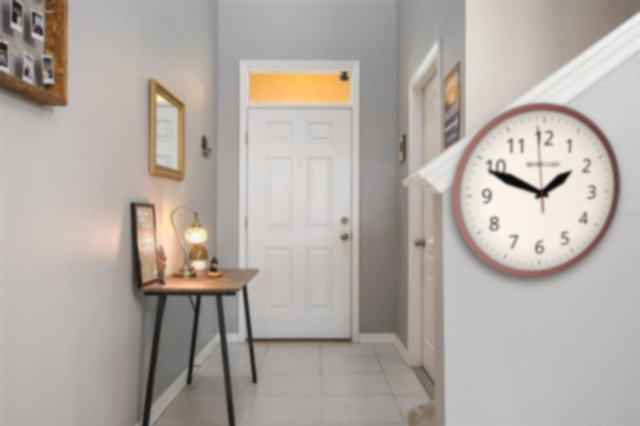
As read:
1:48:59
